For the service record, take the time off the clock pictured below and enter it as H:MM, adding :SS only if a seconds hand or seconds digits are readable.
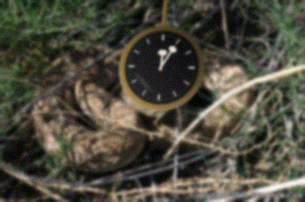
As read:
12:05
